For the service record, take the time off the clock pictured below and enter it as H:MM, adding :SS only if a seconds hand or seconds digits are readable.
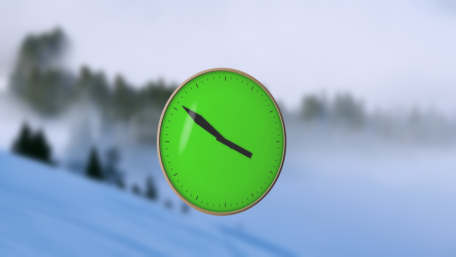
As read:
3:51
